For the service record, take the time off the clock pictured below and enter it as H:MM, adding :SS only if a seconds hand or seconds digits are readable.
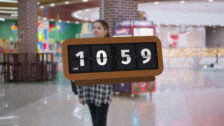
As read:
10:59
